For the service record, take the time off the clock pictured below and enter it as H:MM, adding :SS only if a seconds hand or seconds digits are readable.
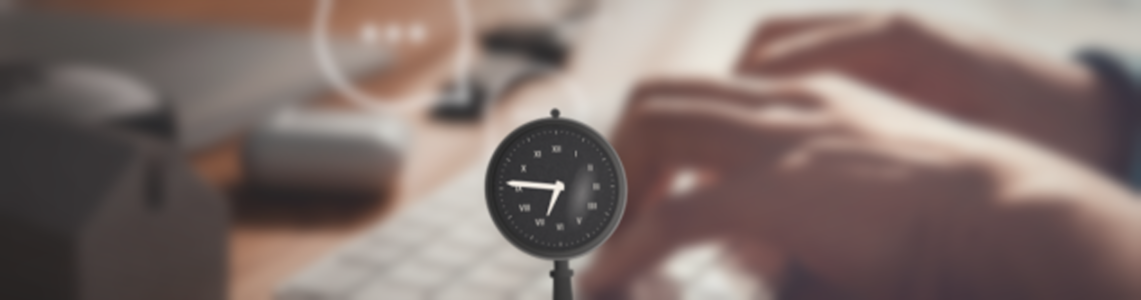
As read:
6:46
